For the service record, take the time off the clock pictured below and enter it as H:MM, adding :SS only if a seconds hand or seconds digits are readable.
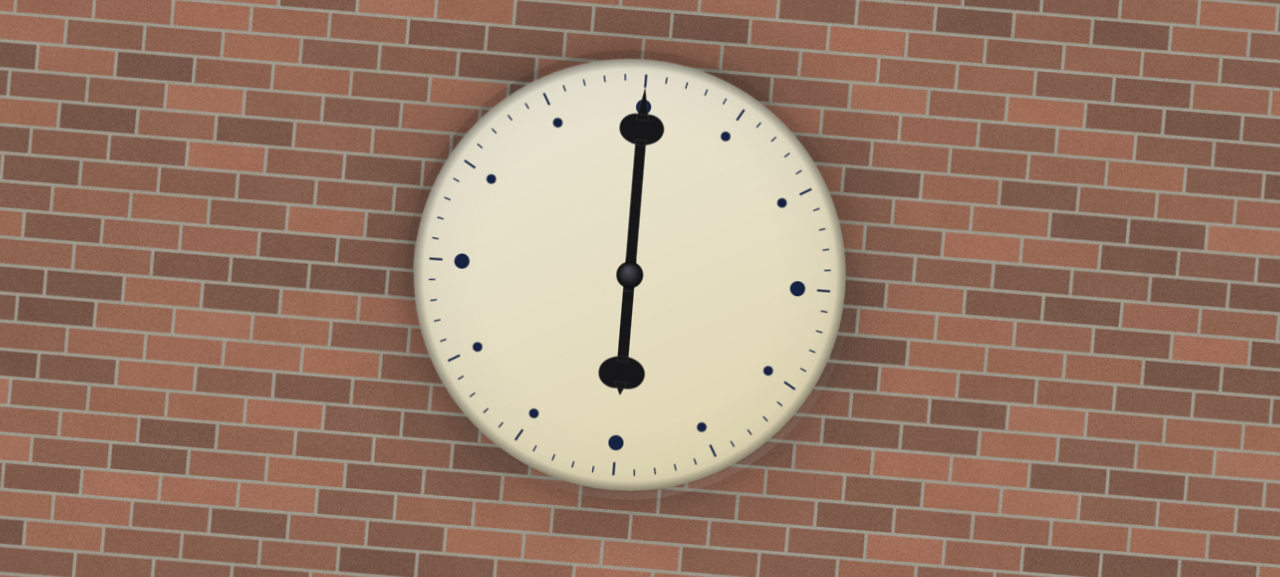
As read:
6:00
